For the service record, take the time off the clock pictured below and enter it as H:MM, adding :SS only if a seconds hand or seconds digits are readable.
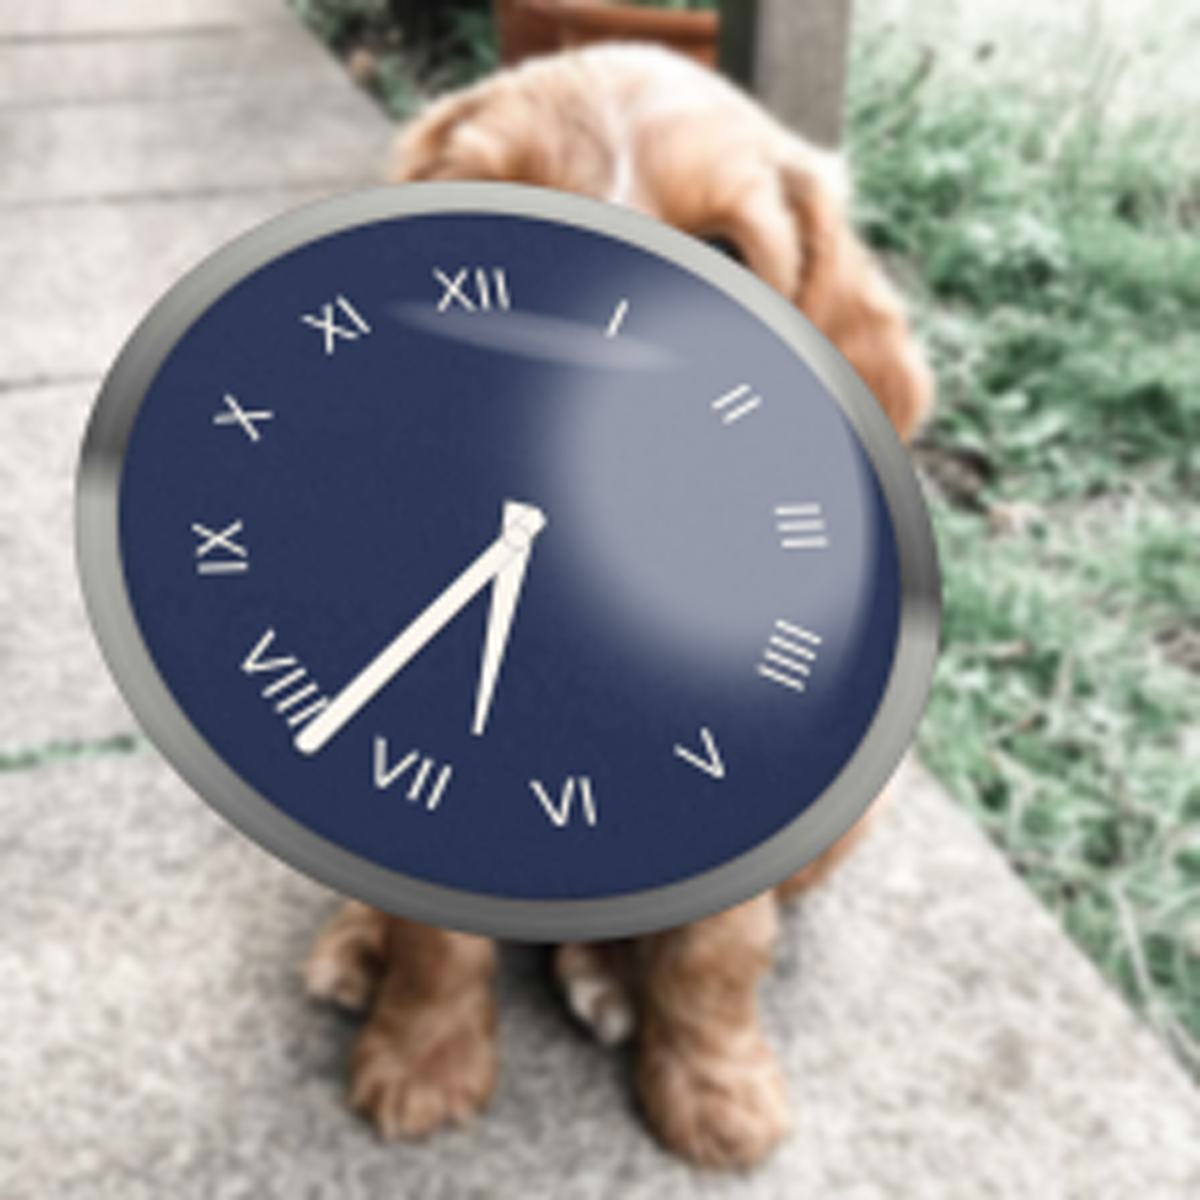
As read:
6:38
